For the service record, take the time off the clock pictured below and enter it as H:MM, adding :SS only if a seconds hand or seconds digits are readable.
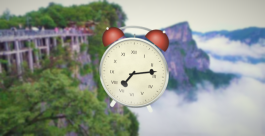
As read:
7:13
